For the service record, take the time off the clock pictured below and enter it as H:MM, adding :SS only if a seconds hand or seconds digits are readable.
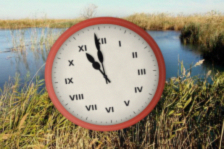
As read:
10:59
